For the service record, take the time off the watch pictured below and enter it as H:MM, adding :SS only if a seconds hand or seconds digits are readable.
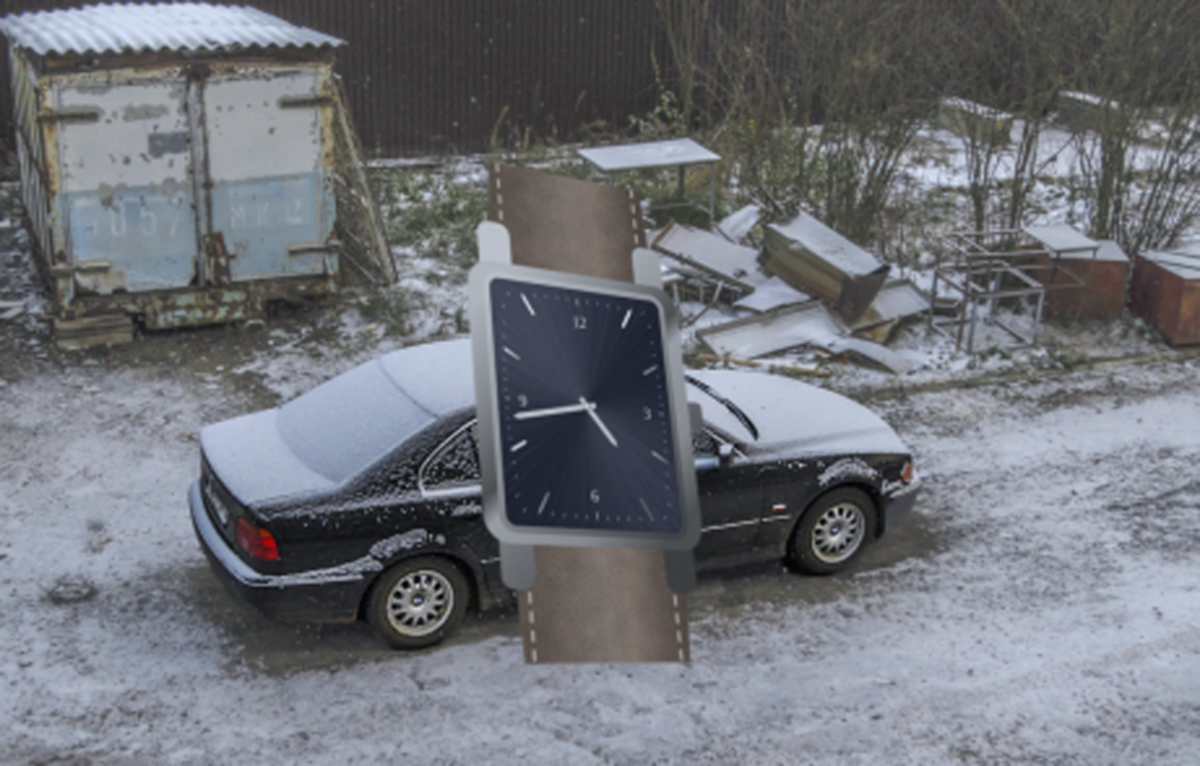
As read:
4:43
